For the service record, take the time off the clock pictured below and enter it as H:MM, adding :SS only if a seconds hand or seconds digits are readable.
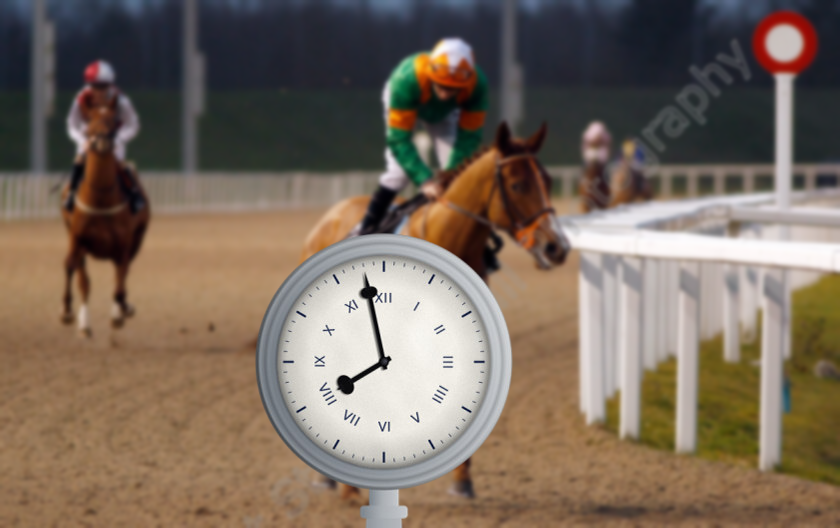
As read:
7:58
